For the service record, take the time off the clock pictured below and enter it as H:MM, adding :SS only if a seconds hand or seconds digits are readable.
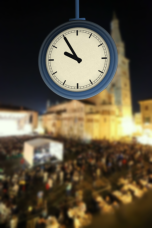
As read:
9:55
